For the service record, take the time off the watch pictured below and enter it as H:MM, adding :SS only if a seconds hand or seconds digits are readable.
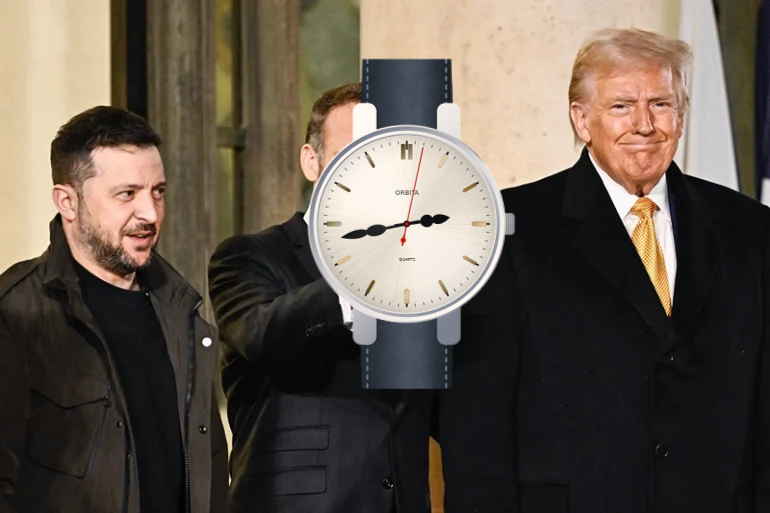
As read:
2:43:02
